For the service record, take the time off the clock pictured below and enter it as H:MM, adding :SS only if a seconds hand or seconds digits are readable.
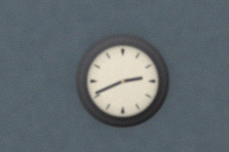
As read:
2:41
